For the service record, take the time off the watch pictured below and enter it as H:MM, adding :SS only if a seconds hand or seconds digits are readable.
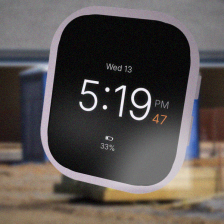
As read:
5:19:47
